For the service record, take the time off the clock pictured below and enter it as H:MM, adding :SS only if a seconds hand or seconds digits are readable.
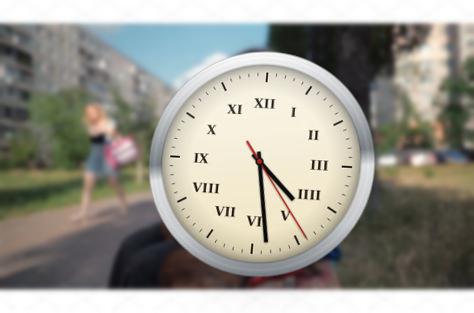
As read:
4:28:24
